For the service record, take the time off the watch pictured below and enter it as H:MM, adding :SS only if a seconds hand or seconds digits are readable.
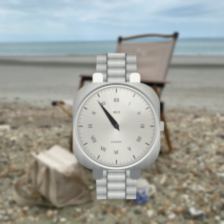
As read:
10:54
